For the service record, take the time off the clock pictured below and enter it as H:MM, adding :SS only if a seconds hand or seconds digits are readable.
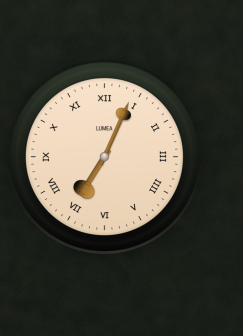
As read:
7:04
